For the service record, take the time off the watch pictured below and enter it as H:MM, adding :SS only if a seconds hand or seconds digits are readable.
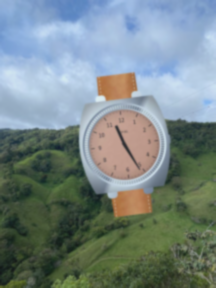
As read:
11:26
